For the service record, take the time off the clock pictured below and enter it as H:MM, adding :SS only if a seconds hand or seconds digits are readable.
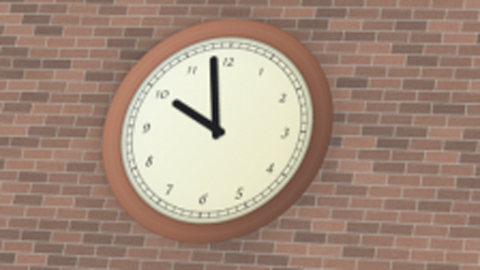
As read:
9:58
